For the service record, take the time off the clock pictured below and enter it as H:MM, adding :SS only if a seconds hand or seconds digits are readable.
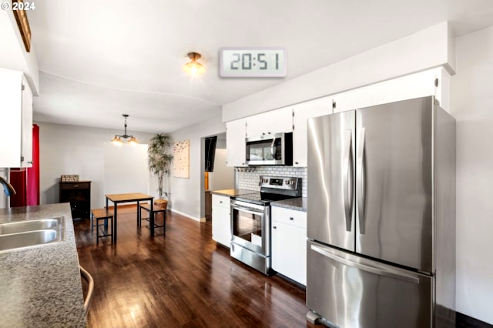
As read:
20:51
